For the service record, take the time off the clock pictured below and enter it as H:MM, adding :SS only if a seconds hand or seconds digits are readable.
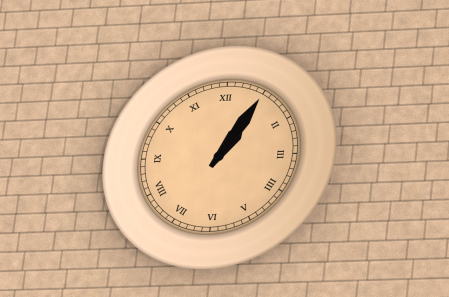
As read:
1:05
